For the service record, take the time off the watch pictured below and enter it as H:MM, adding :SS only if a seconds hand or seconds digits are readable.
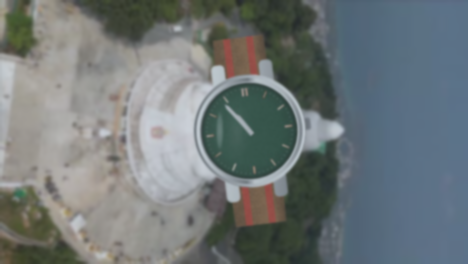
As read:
10:54
